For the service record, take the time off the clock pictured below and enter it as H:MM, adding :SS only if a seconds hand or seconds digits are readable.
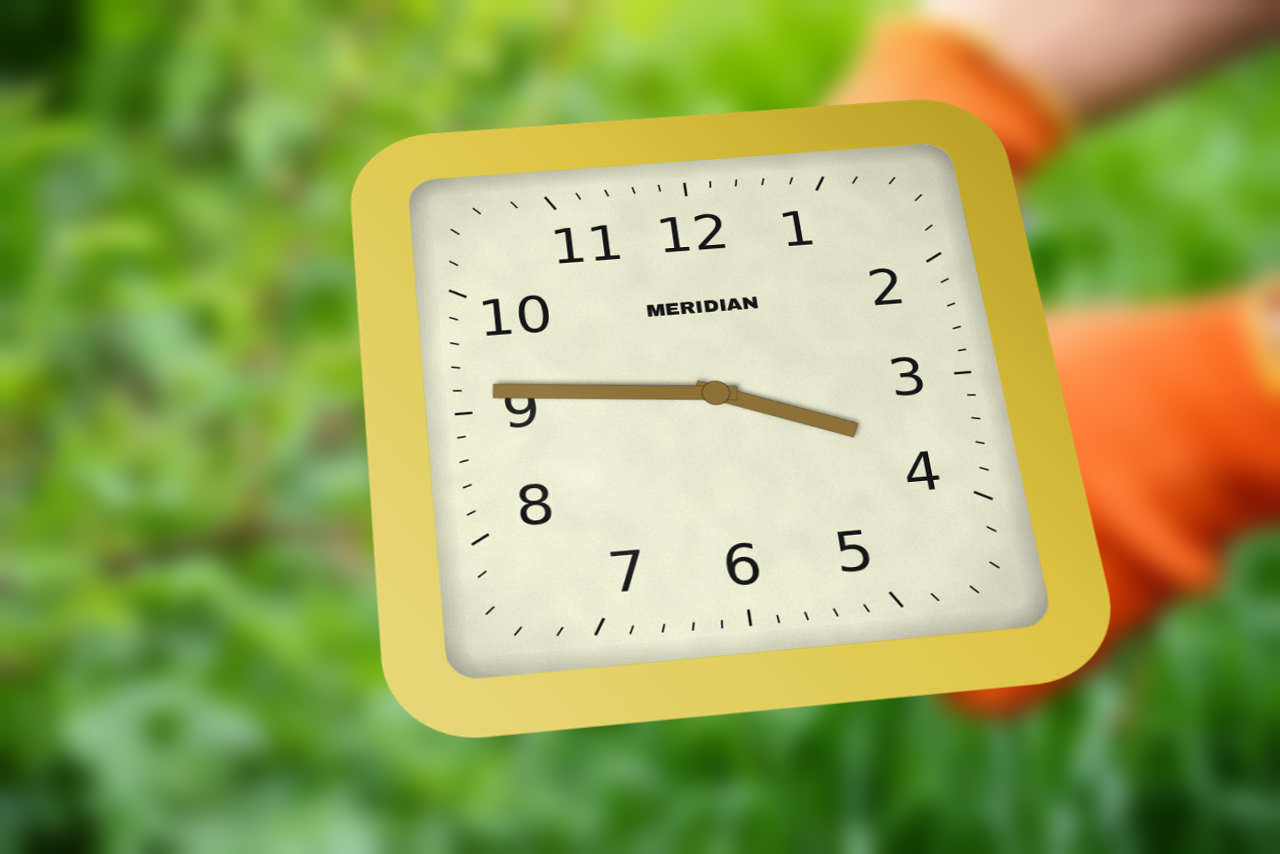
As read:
3:46
